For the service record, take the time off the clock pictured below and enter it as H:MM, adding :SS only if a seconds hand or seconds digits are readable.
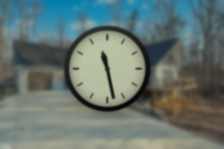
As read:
11:28
